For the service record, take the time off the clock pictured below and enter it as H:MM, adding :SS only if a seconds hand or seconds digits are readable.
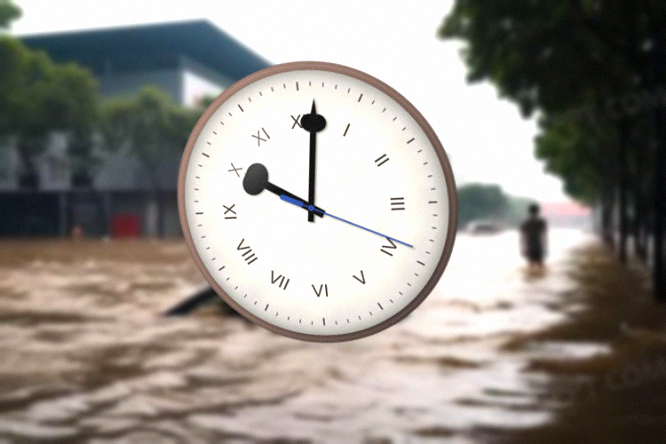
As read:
10:01:19
